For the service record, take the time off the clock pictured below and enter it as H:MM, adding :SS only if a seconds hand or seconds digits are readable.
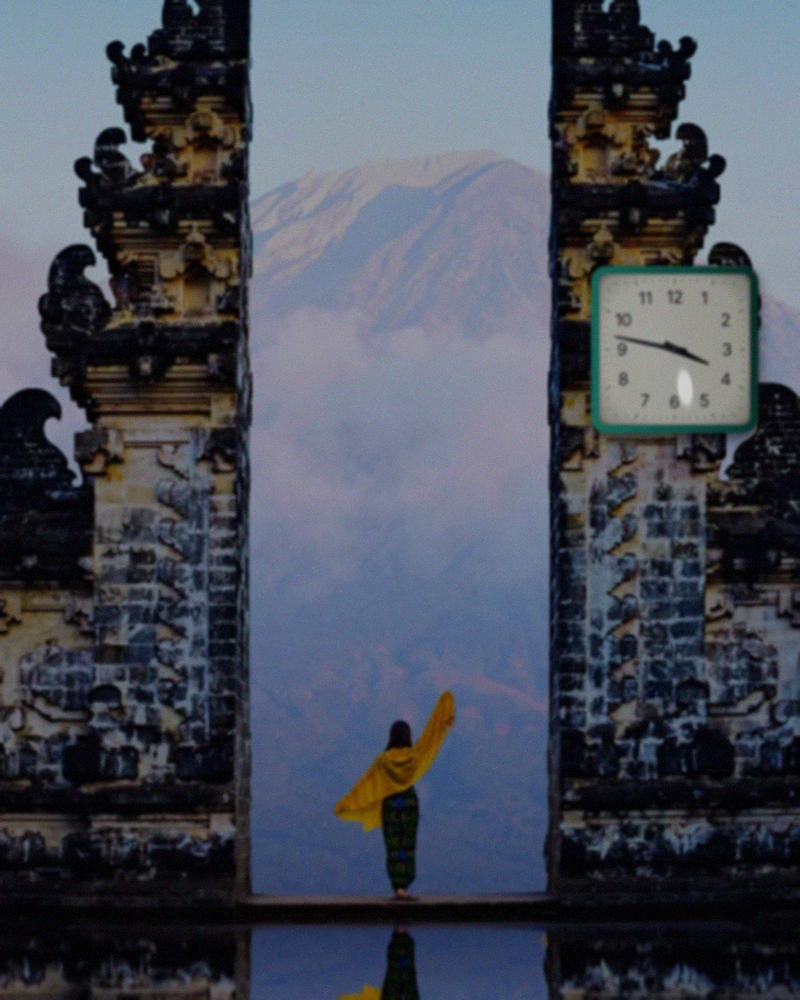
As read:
3:47
